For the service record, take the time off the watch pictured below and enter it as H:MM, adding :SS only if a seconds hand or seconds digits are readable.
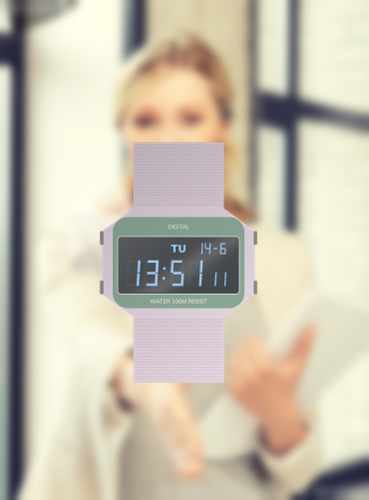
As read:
13:51:11
